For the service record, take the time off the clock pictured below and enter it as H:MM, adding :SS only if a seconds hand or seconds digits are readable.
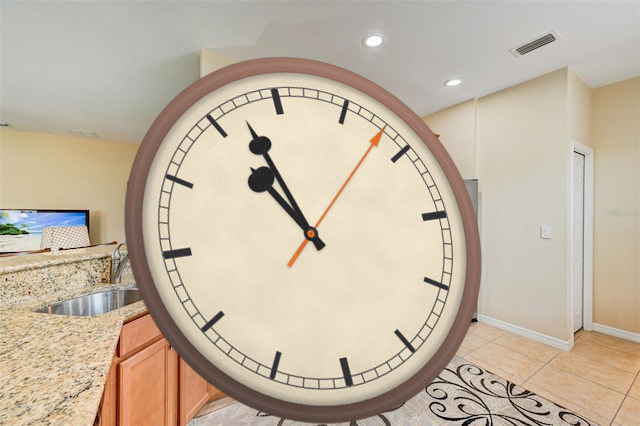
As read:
10:57:08
